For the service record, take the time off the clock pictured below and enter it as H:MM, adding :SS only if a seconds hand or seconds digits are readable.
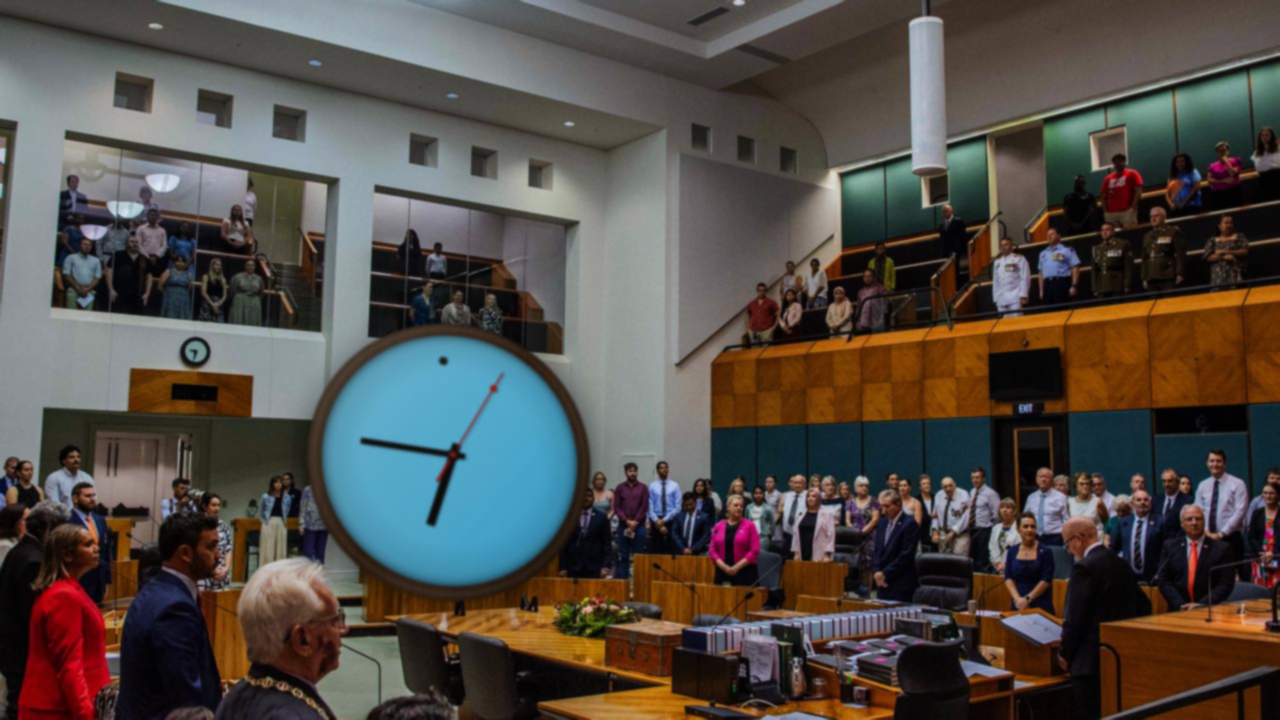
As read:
6:47:06
